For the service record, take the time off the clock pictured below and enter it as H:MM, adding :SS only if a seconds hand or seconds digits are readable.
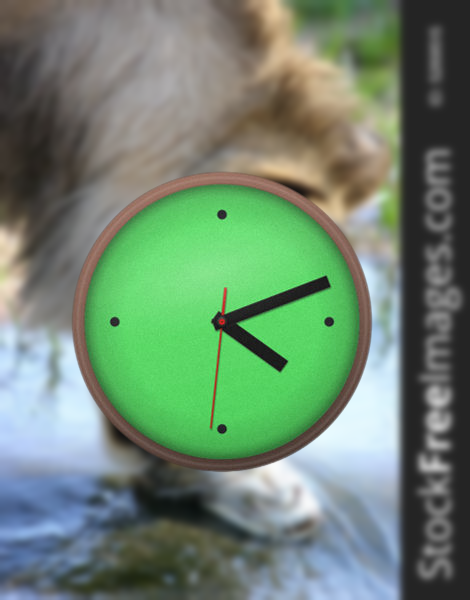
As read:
4:11:31
